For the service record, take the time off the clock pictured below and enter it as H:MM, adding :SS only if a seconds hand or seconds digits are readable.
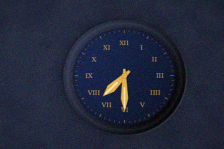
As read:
7:30
